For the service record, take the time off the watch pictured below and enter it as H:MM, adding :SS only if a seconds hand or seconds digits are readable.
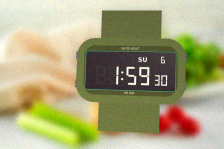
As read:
1:59:30
